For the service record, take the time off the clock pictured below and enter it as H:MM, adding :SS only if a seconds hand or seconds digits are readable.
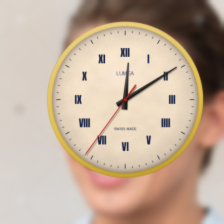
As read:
12:09:36
